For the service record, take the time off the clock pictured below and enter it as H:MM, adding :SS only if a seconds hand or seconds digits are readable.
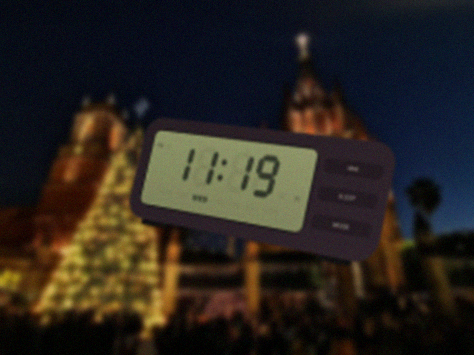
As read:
11:19
